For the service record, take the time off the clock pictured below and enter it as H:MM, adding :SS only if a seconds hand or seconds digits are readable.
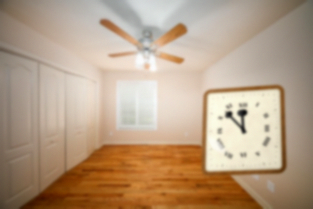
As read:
11:53
